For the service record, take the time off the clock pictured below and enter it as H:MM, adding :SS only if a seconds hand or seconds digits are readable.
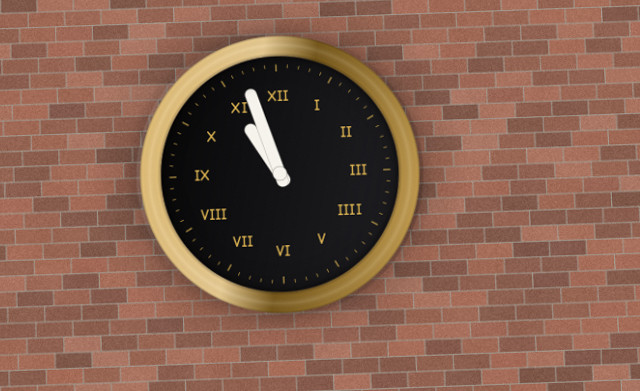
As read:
10:57
